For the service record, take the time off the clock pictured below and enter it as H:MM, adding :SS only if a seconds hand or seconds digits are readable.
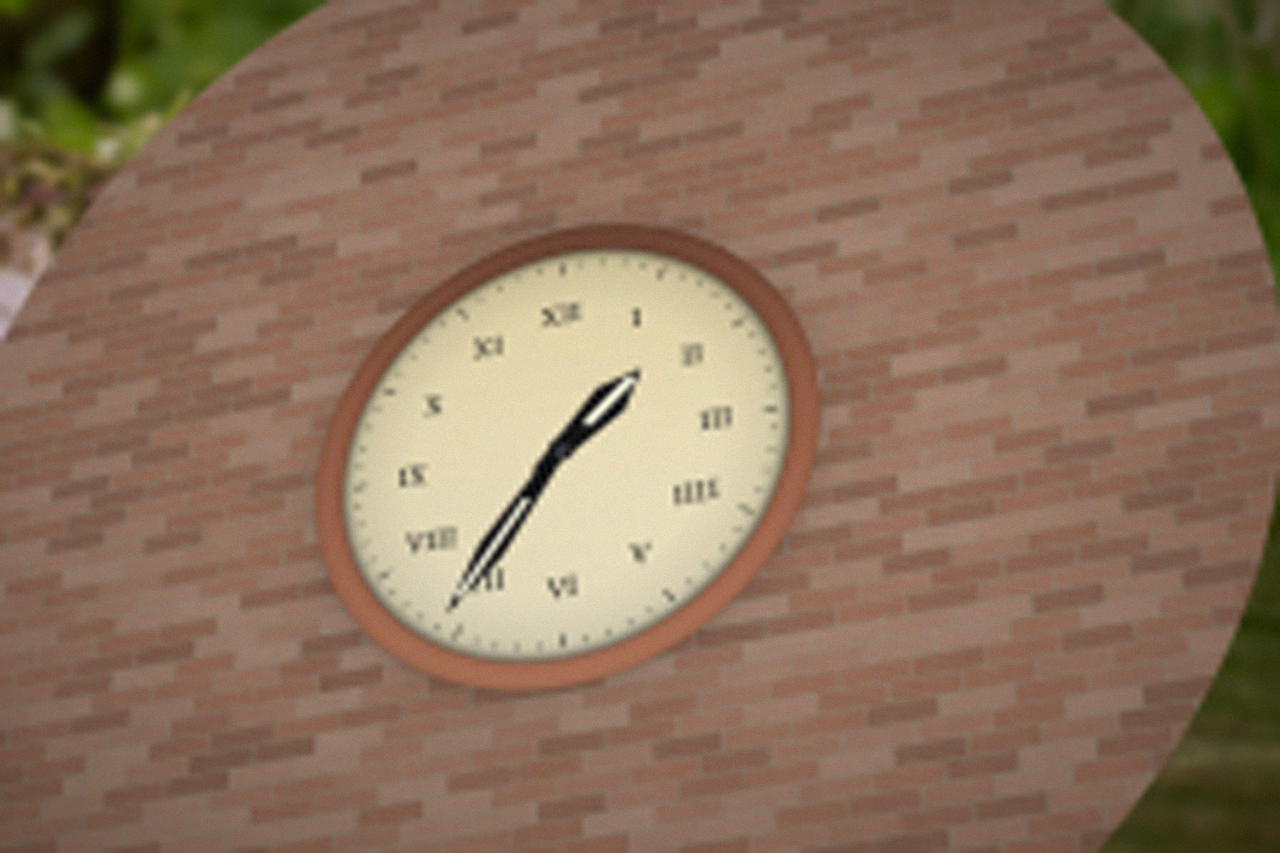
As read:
1:36
